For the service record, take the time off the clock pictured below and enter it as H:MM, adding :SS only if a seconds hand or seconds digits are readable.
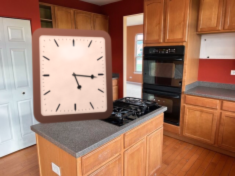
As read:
5:16
